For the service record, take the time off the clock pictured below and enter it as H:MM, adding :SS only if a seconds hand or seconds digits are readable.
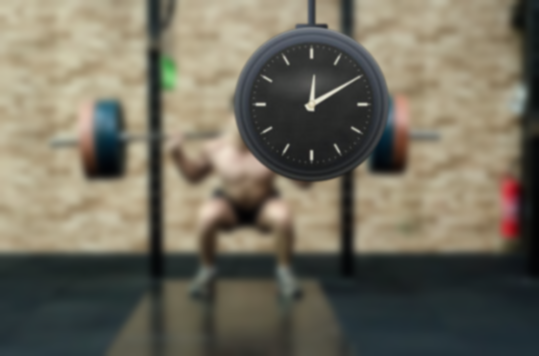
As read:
12:10
